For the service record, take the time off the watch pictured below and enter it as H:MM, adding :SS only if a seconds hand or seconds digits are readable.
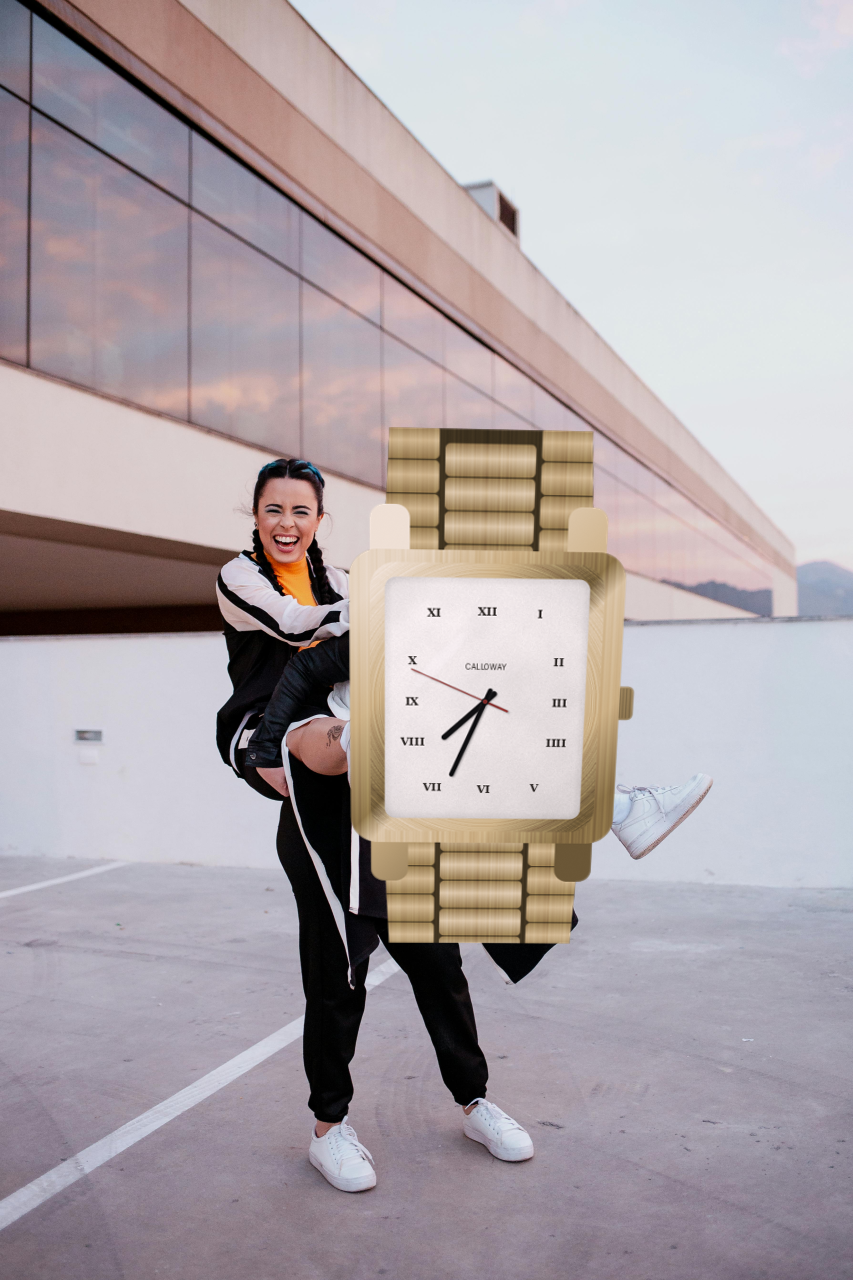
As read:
7:33:49
